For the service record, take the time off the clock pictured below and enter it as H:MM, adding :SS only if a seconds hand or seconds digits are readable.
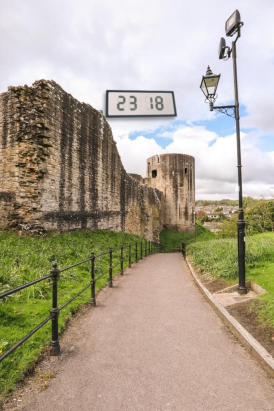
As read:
23:18
